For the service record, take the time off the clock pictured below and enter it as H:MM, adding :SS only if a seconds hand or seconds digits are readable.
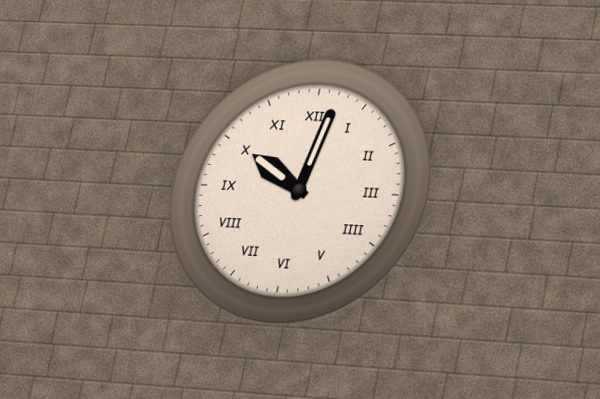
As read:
10:02
